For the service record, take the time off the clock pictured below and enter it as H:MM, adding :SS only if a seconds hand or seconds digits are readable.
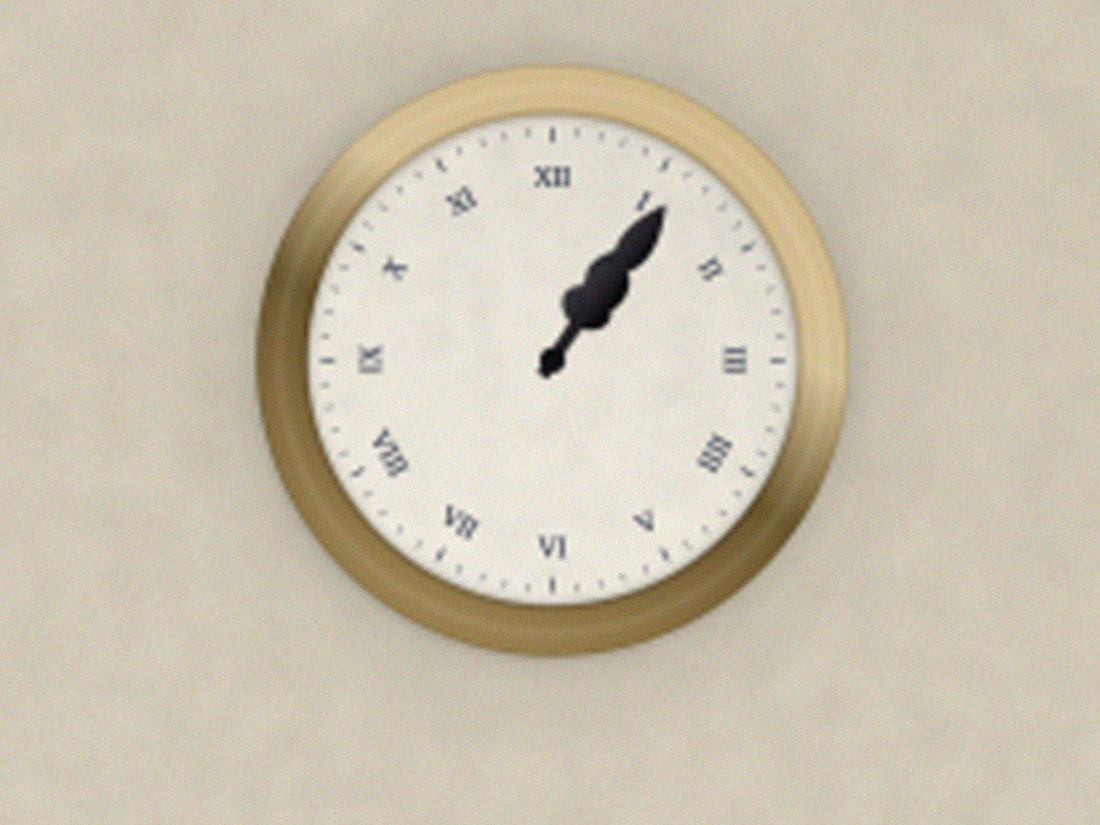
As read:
1:06
